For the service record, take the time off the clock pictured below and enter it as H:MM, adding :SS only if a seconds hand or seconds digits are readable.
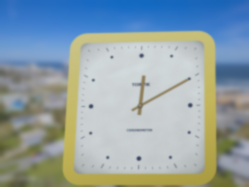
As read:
12:10
